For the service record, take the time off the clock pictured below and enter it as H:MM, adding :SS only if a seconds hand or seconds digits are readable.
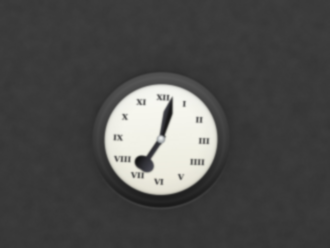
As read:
7:02
